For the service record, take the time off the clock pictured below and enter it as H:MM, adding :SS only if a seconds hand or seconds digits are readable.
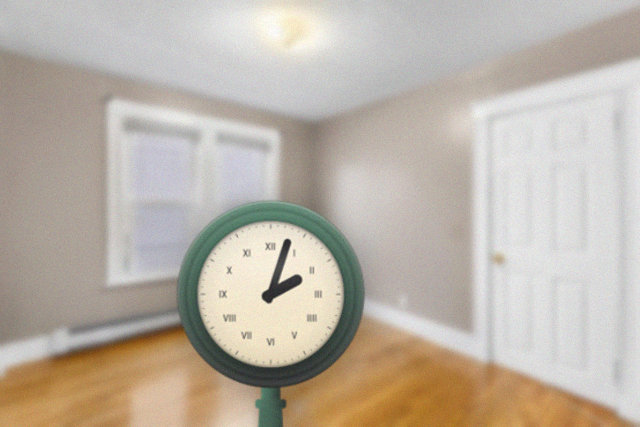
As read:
2:03
